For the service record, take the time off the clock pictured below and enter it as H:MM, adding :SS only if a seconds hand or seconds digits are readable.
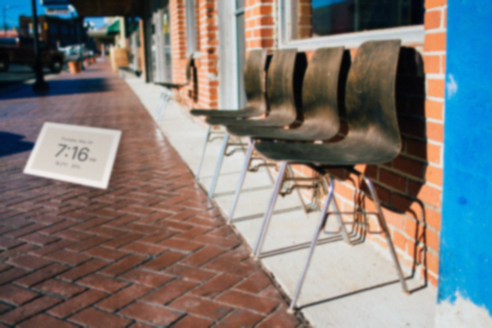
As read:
7:16
